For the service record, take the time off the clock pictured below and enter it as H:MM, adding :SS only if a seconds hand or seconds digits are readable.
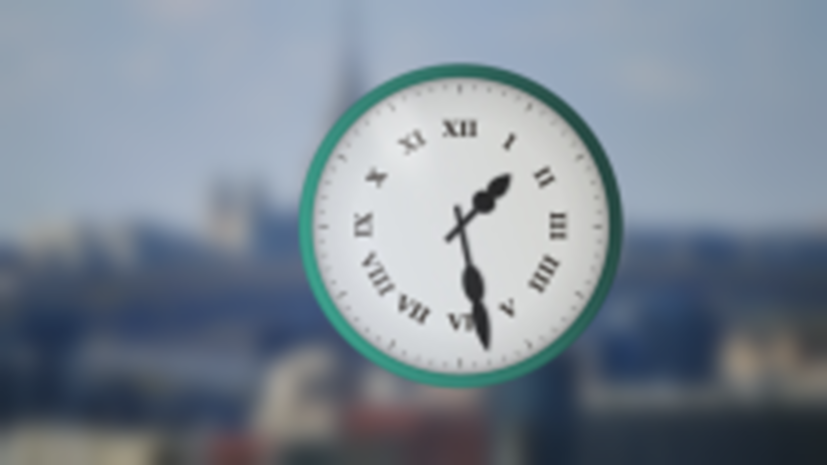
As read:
1:28
